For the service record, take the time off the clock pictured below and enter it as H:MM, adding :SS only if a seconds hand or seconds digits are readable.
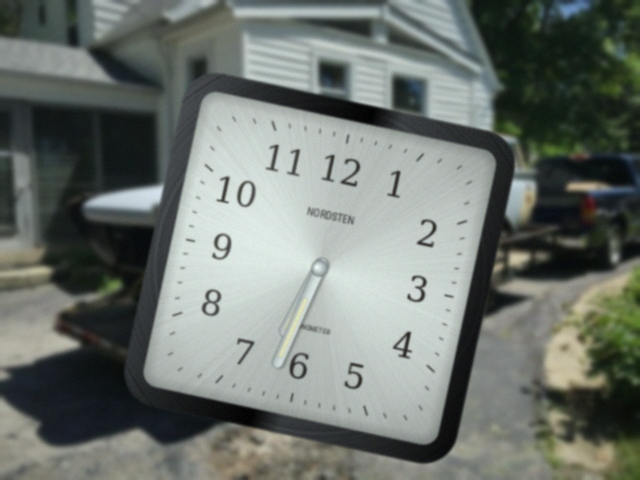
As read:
6:32
